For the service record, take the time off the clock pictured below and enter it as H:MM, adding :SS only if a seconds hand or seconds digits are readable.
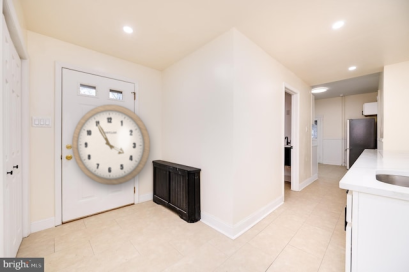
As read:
3:55
